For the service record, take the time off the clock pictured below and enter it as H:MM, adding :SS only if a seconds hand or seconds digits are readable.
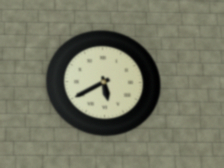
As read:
5:40
